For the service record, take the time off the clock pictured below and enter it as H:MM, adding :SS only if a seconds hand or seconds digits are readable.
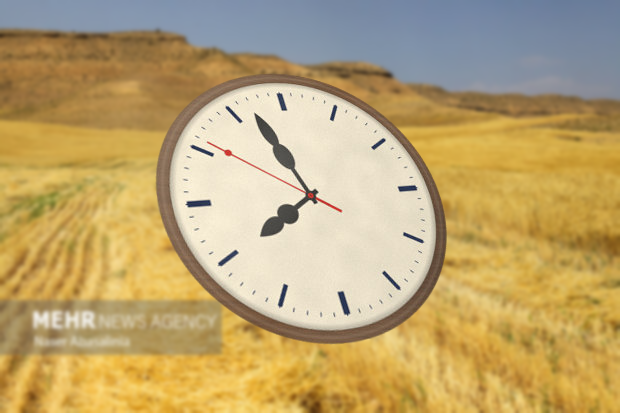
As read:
7:56:51
